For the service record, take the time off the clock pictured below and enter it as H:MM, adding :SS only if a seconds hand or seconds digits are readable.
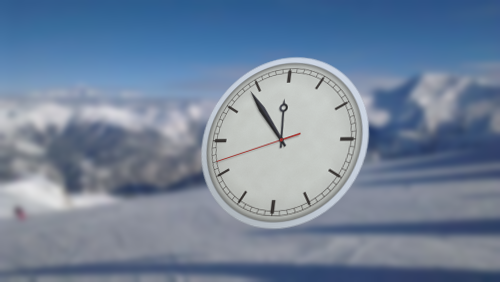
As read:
11:53:42
